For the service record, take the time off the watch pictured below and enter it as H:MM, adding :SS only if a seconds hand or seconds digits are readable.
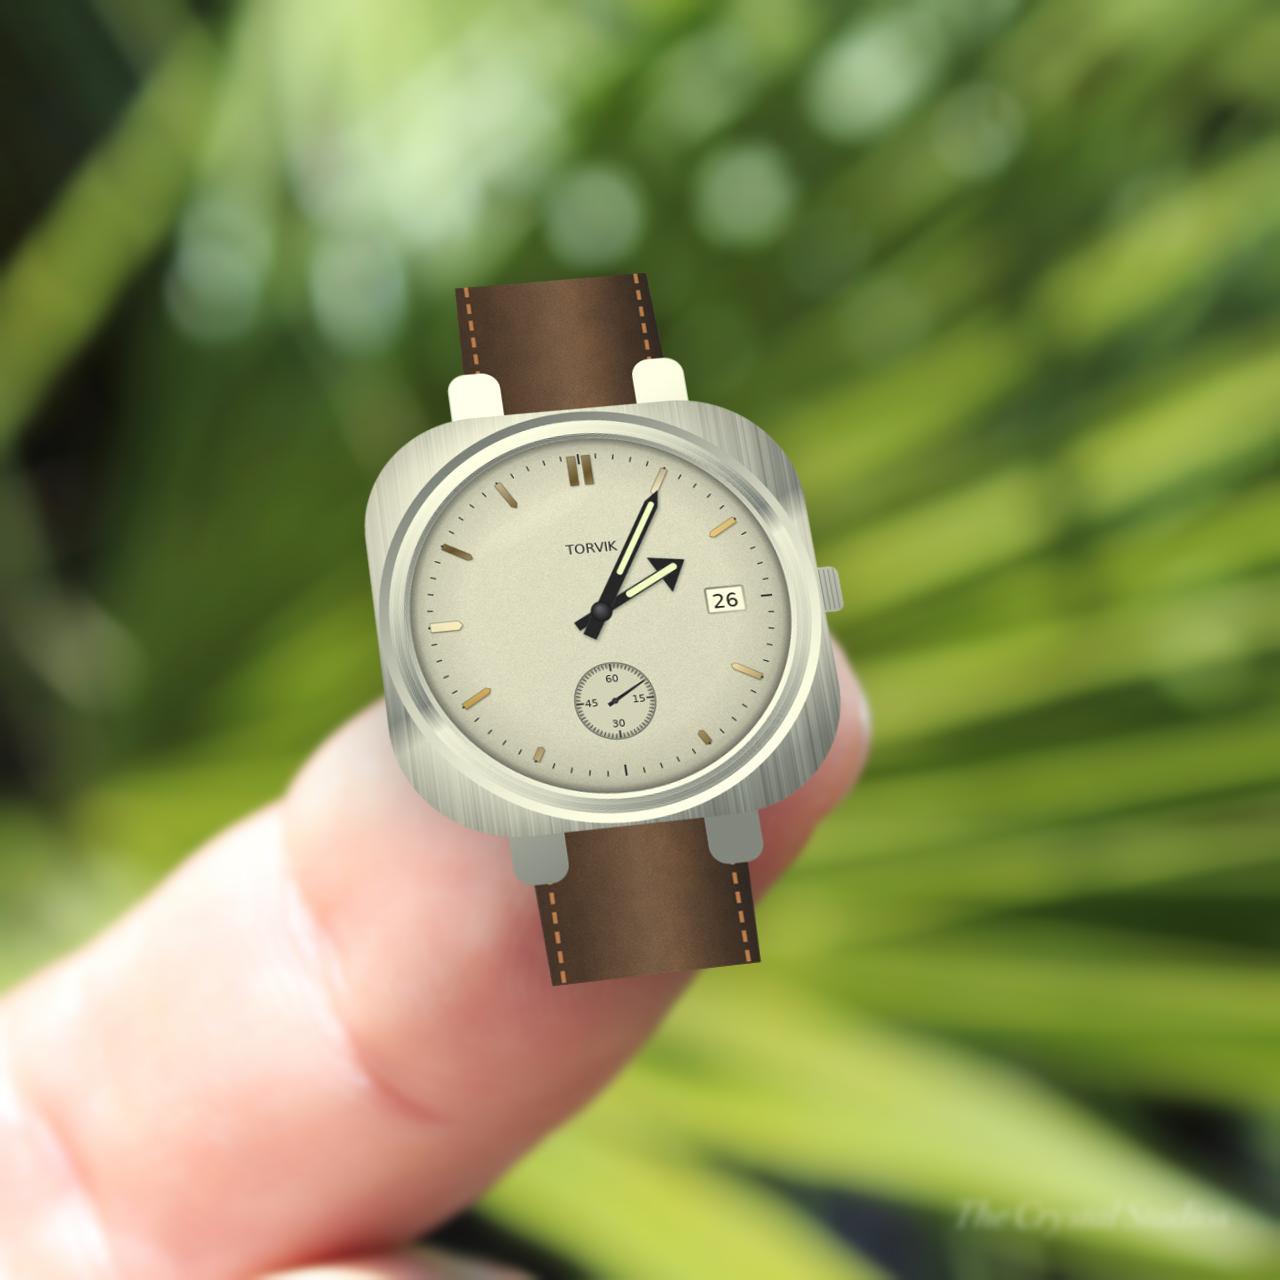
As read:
2:05:10
